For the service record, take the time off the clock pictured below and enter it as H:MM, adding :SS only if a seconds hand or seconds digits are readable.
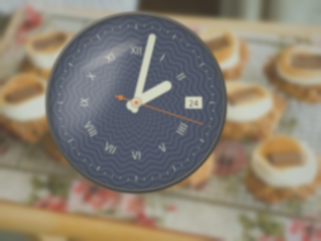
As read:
2:02:18
